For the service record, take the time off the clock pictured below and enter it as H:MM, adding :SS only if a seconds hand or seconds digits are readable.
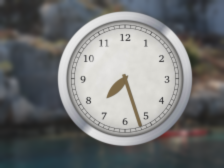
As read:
7:27
